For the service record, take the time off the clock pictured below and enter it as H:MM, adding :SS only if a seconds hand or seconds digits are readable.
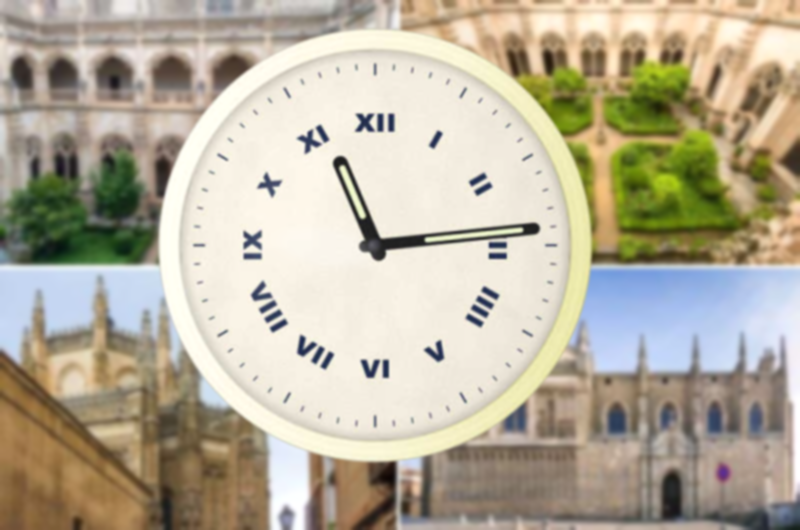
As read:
11:14
